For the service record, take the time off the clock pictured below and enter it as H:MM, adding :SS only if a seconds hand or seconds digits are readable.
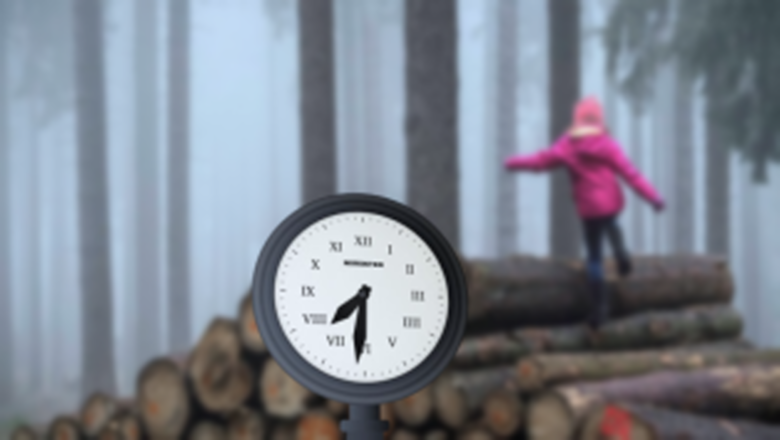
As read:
7:31
